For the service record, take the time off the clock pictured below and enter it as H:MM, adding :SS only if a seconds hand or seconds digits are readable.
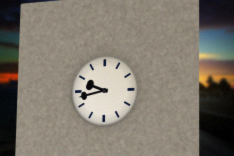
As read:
9:43
